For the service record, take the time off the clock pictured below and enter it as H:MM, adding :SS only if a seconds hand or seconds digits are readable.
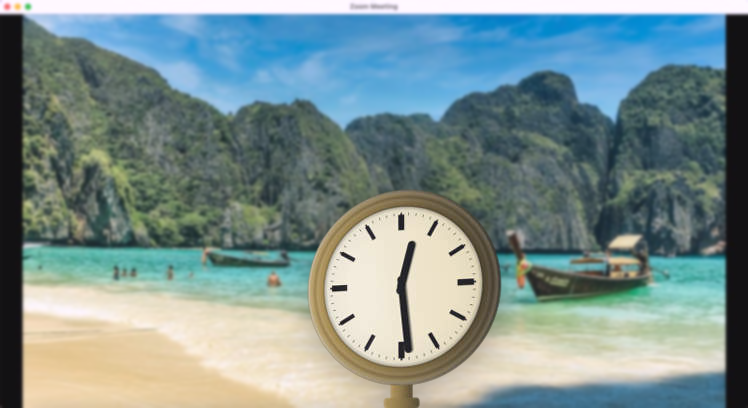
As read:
12:29
